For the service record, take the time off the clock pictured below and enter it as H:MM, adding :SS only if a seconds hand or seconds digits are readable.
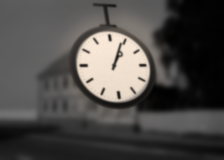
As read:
1:04
